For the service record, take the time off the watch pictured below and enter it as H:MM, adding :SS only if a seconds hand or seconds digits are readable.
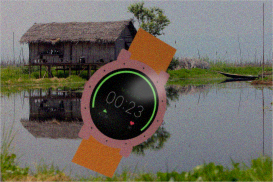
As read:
0:23
